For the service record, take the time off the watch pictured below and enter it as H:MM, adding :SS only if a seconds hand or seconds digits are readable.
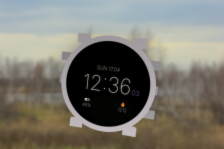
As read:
12:36
